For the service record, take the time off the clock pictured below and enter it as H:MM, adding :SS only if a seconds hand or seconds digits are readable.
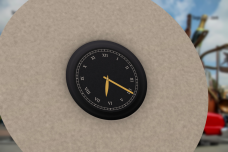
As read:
6:20
